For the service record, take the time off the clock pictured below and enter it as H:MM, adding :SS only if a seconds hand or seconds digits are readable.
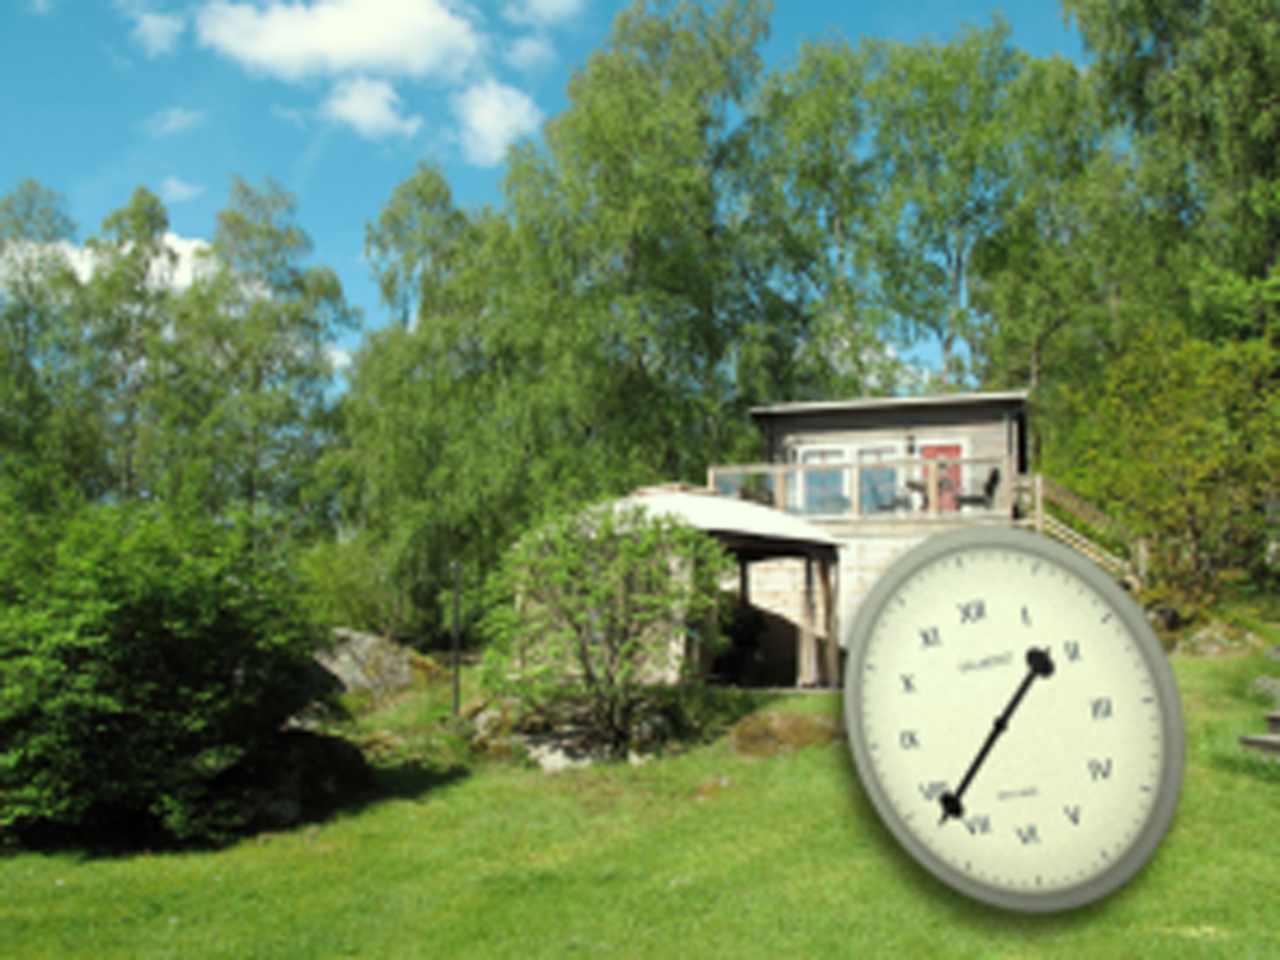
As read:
1:38
